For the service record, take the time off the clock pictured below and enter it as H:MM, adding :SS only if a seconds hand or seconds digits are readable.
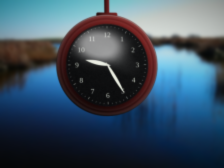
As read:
9:25
